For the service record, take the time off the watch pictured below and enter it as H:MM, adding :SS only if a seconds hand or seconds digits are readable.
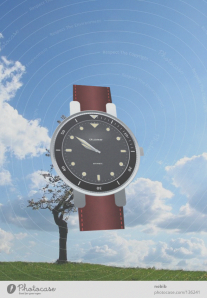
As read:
9:51
